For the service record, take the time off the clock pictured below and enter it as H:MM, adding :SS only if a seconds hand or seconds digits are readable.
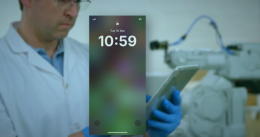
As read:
10:59
